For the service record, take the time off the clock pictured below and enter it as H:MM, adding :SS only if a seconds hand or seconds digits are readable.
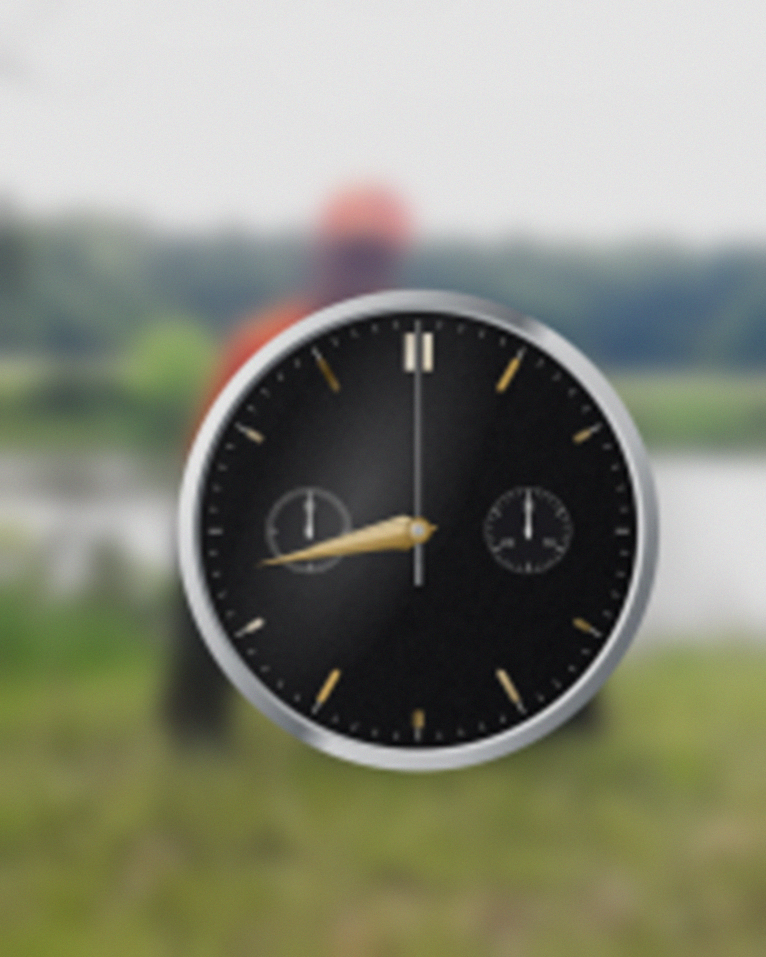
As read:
8:43
